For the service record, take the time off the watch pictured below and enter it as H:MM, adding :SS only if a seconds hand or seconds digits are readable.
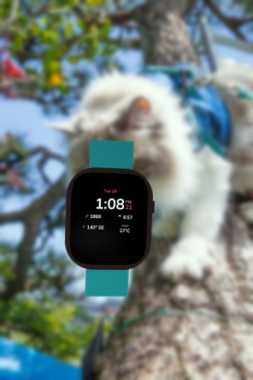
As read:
1:08
